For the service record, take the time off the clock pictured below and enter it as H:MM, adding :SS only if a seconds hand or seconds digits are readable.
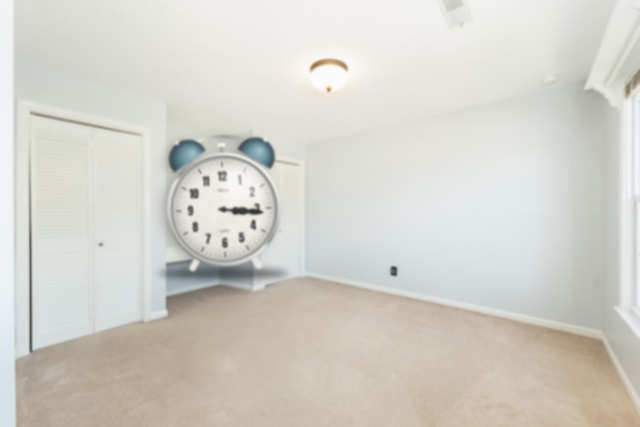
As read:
3:16
